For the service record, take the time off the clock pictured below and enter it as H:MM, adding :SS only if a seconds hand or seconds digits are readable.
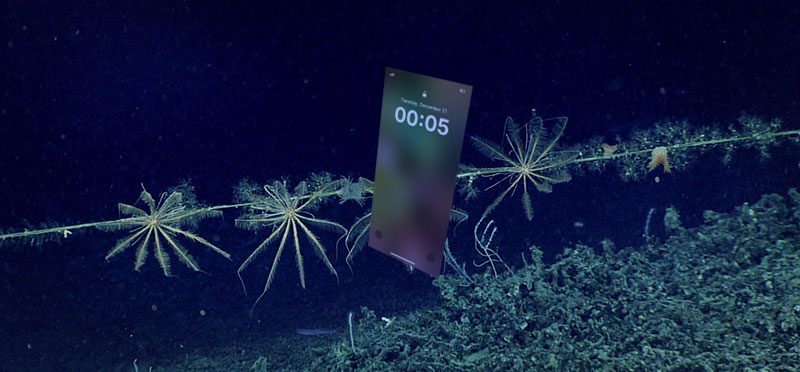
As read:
0:05
